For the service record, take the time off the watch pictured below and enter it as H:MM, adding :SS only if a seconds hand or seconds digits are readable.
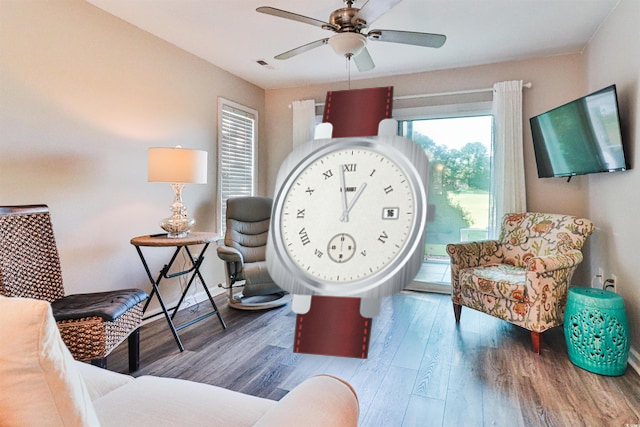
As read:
12:58
